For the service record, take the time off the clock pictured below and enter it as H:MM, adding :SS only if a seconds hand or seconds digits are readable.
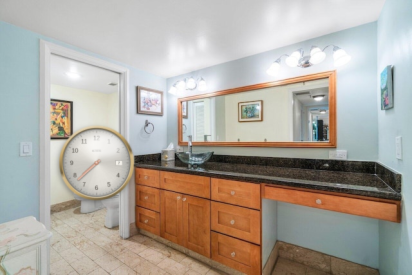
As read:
7:38
